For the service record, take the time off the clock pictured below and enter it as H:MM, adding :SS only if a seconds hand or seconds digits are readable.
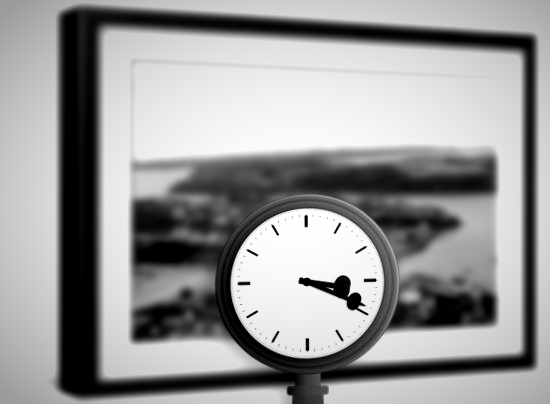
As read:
3:19
